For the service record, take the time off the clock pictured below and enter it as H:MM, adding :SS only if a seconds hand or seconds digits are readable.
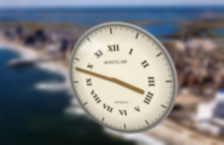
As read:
3:48
